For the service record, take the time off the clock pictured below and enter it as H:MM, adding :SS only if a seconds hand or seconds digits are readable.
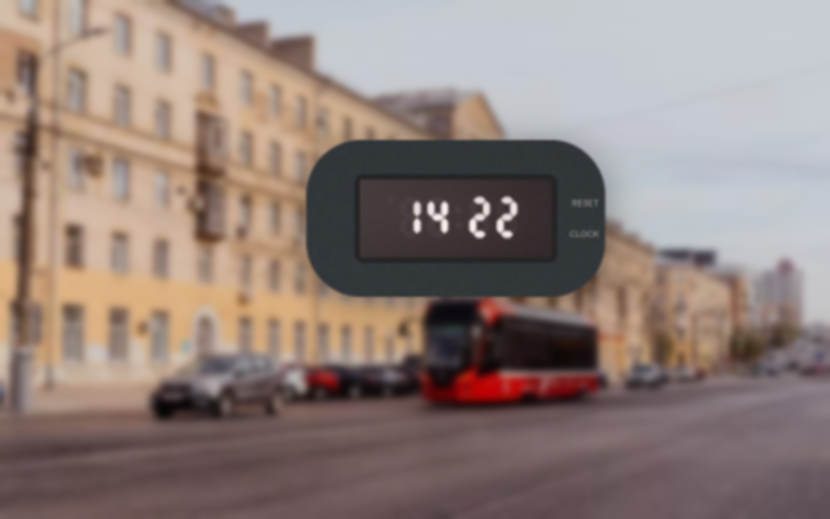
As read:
14:22
